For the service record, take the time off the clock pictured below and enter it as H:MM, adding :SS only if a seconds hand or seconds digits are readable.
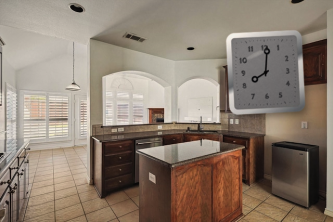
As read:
8:01
